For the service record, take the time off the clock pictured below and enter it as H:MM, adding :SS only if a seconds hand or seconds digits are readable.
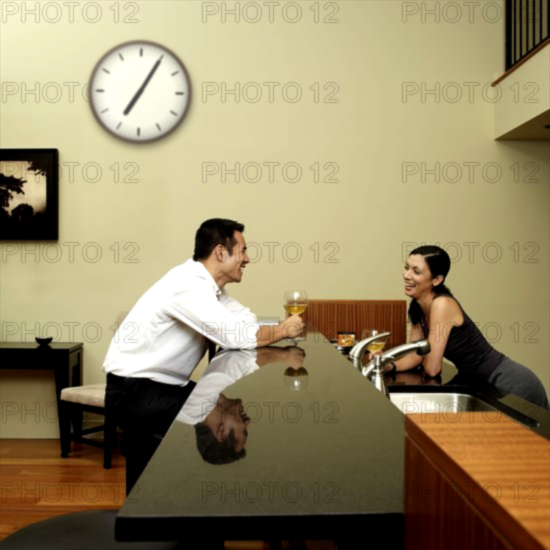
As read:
7:05
